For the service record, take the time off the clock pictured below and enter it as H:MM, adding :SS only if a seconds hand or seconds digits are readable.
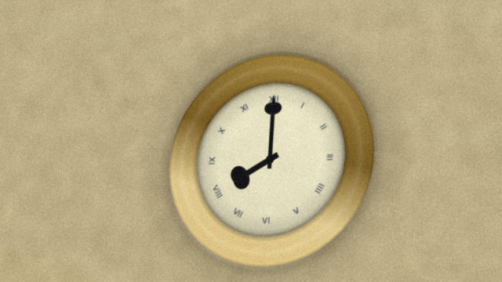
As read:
8:00
